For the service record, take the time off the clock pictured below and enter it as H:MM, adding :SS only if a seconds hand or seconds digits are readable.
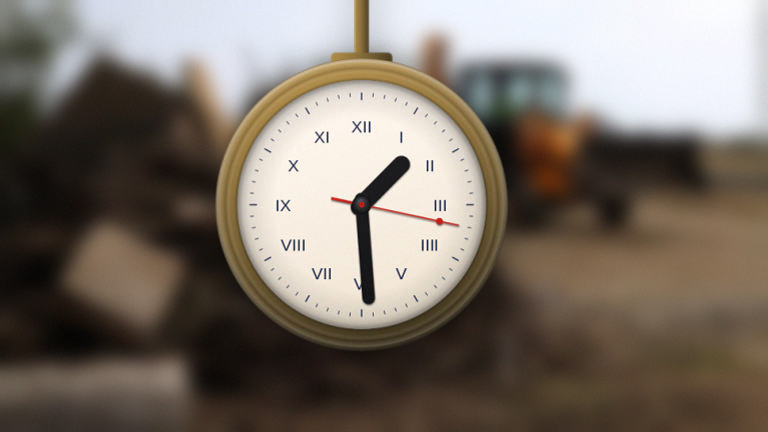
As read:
1:29:17
